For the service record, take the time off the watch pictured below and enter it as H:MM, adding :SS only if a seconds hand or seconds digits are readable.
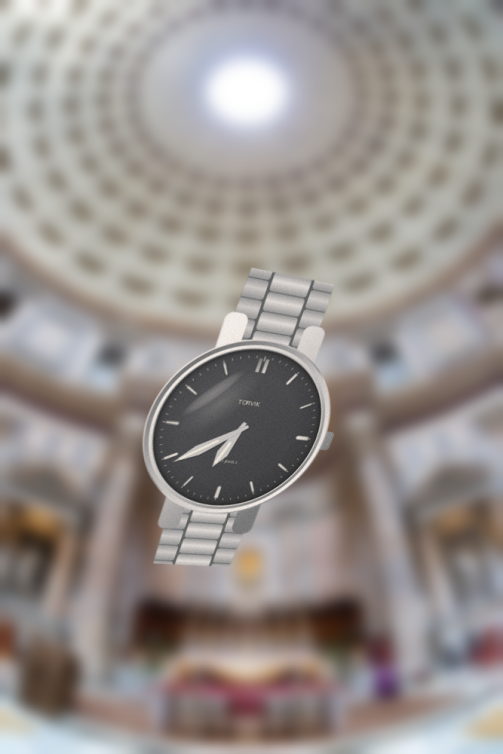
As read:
6:39
